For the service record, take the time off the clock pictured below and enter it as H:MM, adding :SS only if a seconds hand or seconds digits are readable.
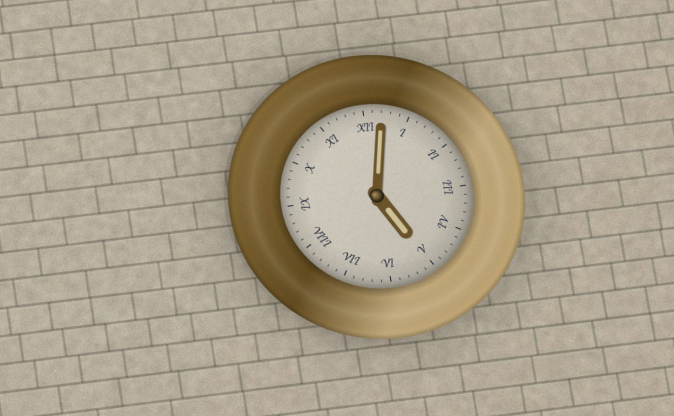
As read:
5:02
